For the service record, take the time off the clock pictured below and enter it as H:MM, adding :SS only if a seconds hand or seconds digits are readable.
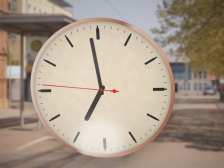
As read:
6:58:46
